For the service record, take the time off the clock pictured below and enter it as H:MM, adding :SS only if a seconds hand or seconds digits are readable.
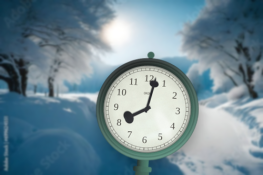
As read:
8:02
